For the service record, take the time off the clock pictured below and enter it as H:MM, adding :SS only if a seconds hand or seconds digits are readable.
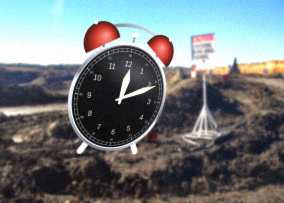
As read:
12:11
